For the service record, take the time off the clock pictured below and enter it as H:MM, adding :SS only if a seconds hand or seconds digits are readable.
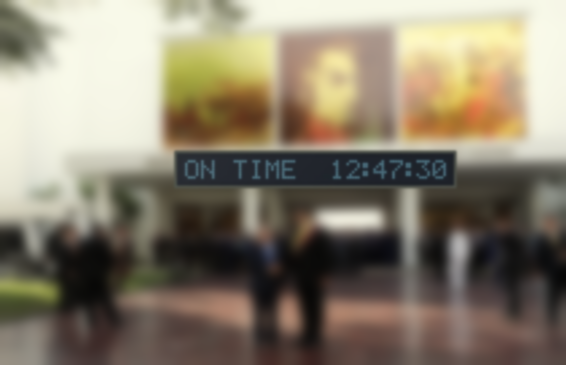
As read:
12:47:30
